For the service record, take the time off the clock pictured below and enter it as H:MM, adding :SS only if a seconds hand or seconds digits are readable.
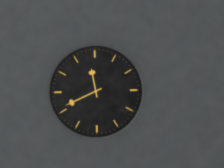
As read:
11:41
